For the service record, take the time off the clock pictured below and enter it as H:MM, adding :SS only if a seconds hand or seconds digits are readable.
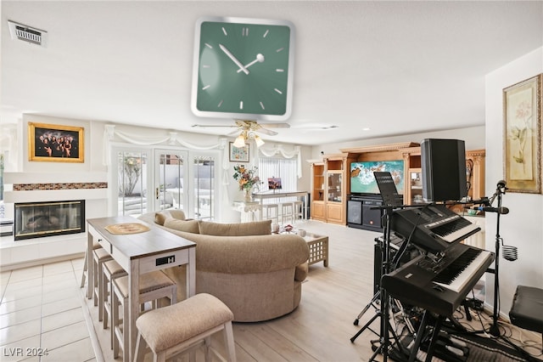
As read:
1:52
